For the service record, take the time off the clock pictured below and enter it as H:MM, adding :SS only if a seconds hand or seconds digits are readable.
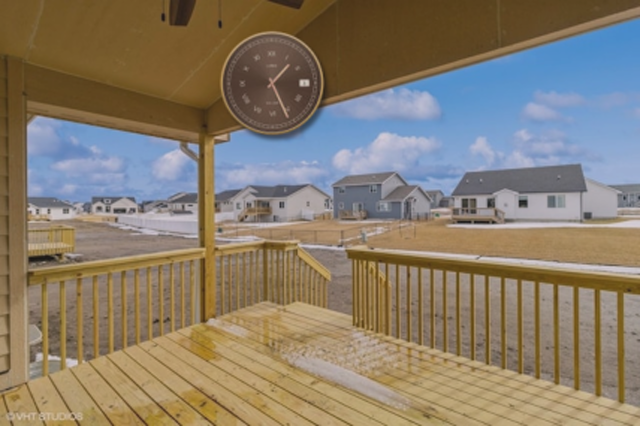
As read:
1:26
